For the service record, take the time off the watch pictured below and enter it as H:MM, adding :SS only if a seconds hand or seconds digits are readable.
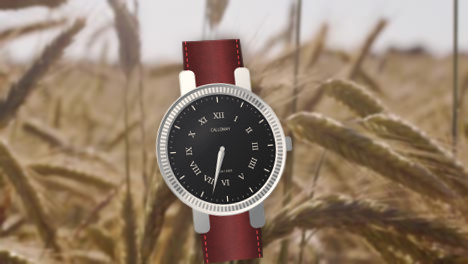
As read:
6:33
